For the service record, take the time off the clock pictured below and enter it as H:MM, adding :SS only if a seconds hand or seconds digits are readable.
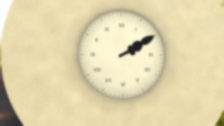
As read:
2:10
